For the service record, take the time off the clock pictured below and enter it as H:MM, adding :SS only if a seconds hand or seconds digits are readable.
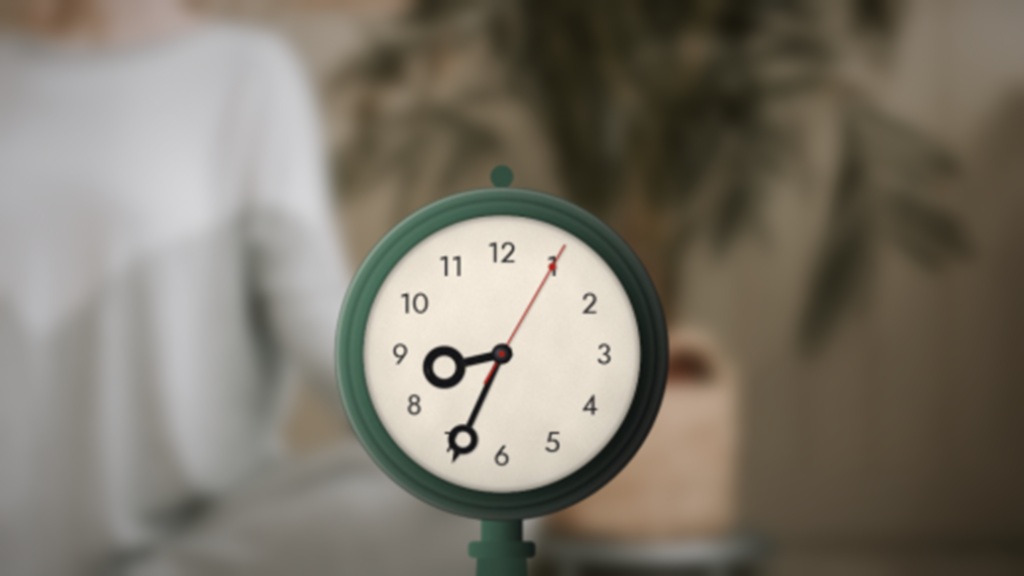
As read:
8:34:05
